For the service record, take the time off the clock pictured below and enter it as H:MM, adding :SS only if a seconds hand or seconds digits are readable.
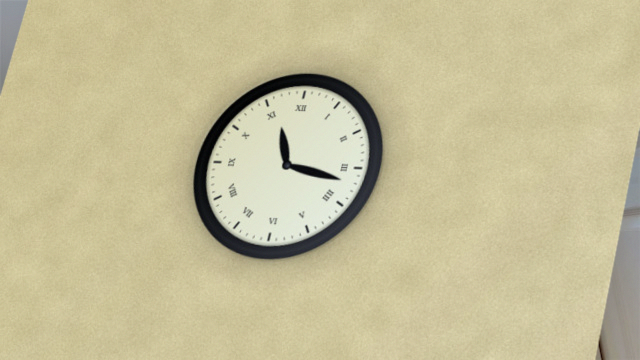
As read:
11:17
